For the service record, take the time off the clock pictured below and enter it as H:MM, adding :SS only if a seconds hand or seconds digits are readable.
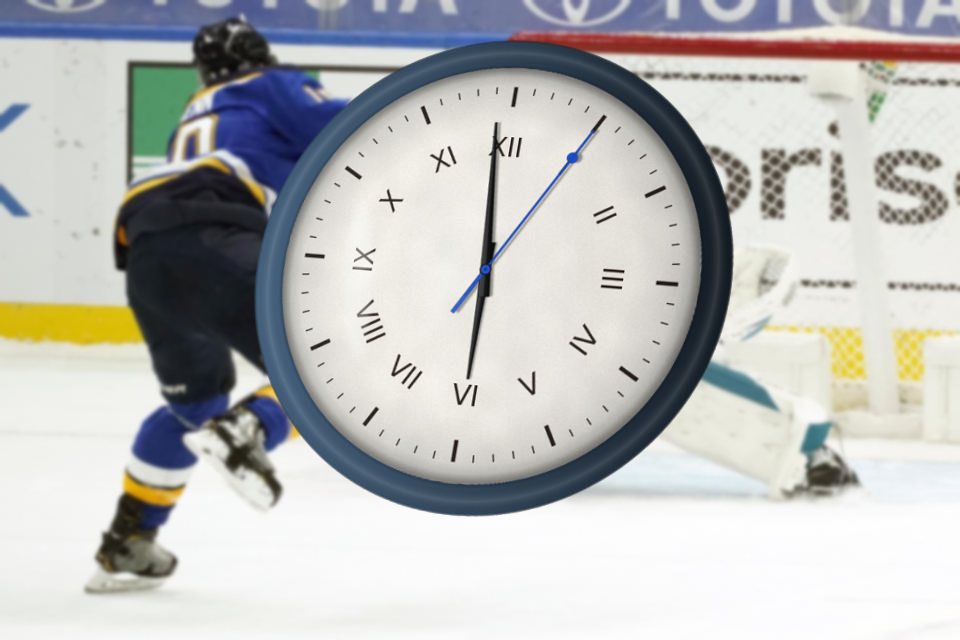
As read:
5:59:05
